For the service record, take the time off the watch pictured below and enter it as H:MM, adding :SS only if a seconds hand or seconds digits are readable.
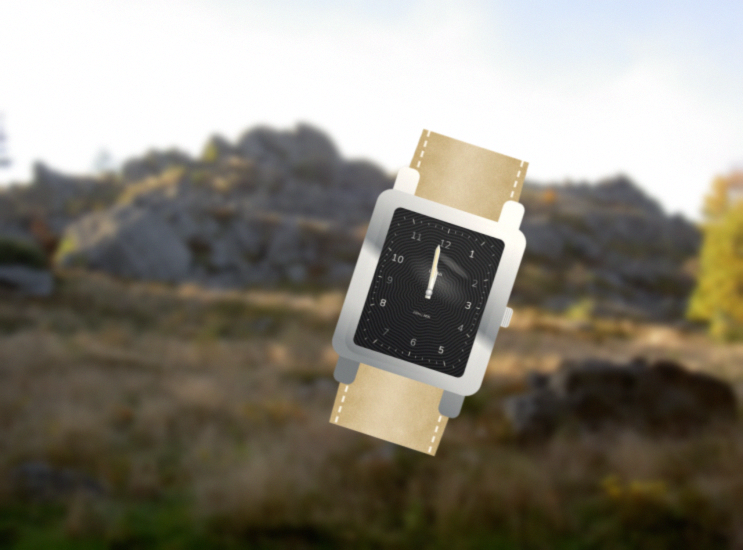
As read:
11:59
